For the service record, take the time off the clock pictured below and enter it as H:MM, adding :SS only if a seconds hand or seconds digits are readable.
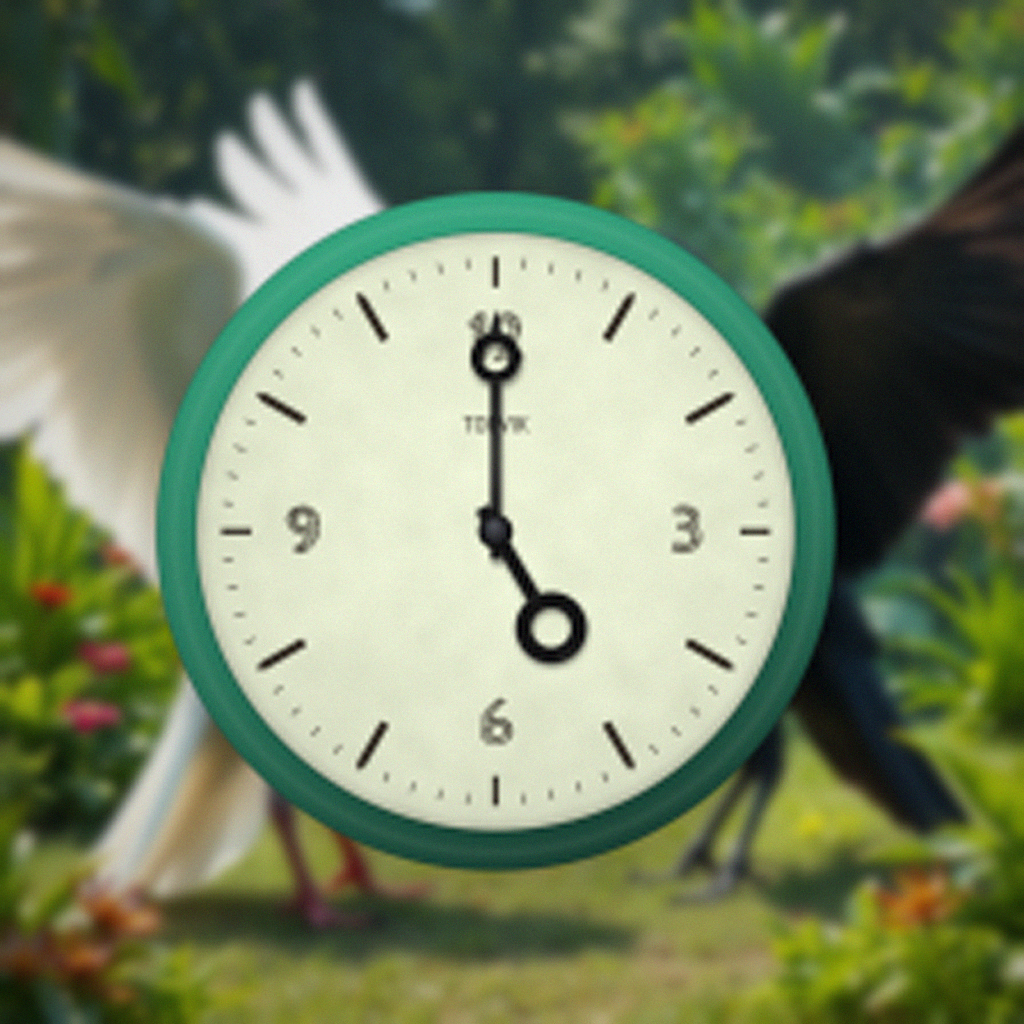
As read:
5:00
